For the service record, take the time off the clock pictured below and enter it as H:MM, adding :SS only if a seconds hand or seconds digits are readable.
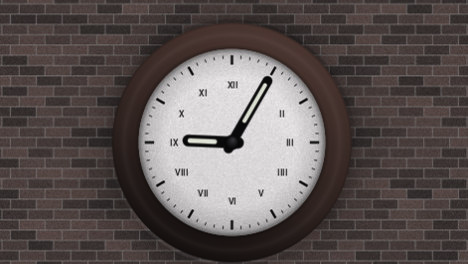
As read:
9:05
